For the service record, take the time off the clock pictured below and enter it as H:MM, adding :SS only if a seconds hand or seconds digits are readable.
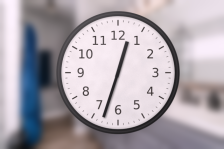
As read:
12:33
